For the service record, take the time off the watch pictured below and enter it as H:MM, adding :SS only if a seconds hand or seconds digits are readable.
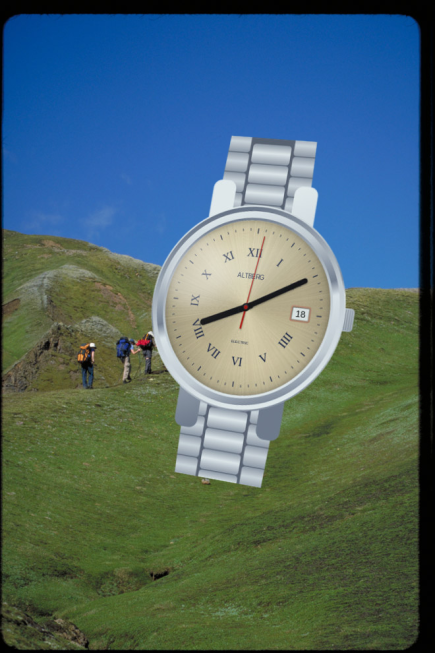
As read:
8:10:01
